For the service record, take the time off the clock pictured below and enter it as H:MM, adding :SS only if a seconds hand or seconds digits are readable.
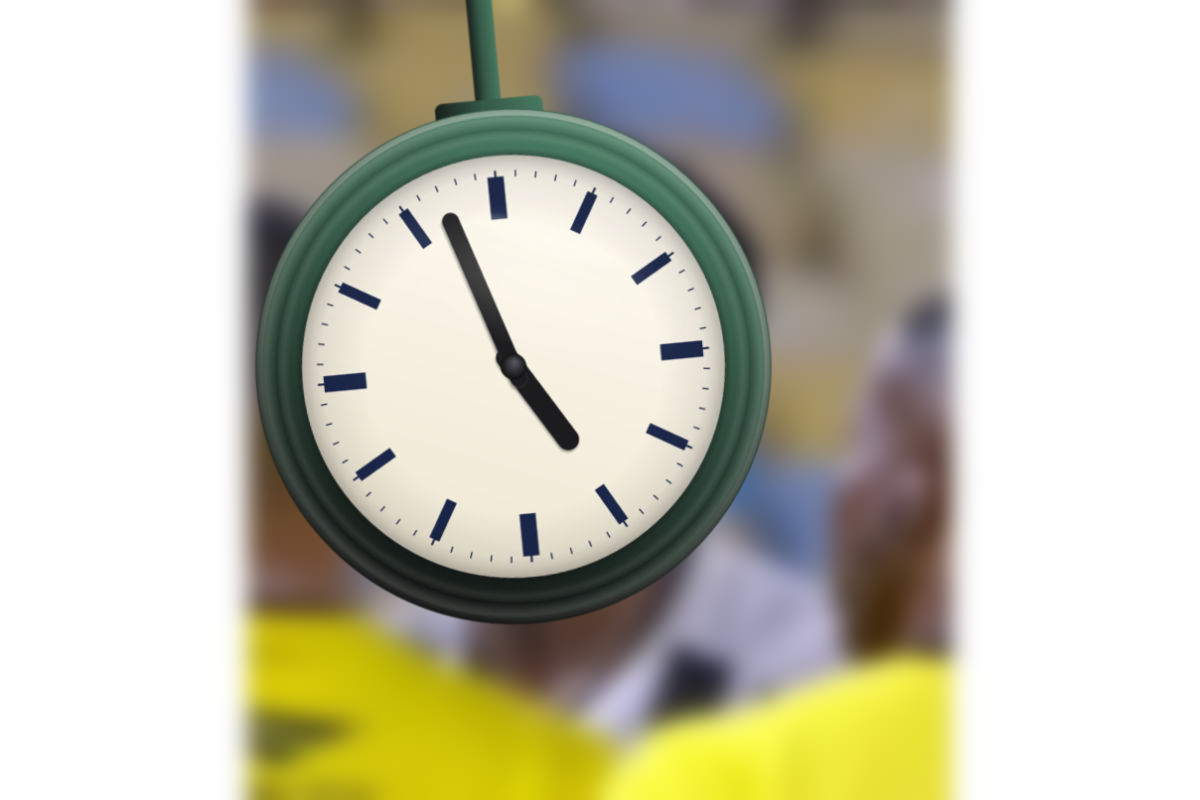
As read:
4:57
